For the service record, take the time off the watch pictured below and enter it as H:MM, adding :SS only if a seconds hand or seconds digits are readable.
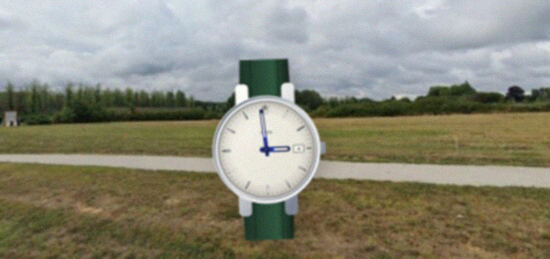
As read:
2:59
